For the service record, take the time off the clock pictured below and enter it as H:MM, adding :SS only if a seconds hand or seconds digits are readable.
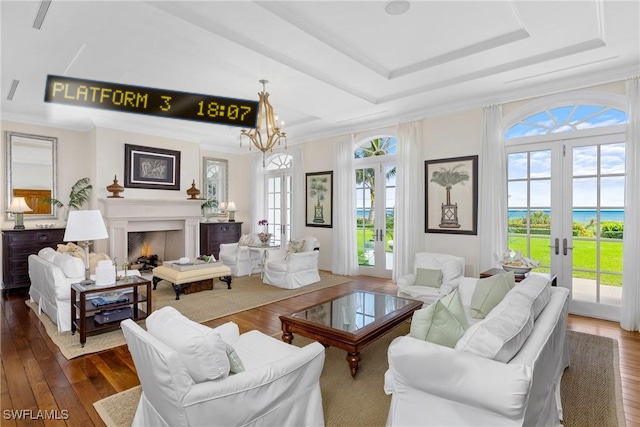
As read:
18:07
